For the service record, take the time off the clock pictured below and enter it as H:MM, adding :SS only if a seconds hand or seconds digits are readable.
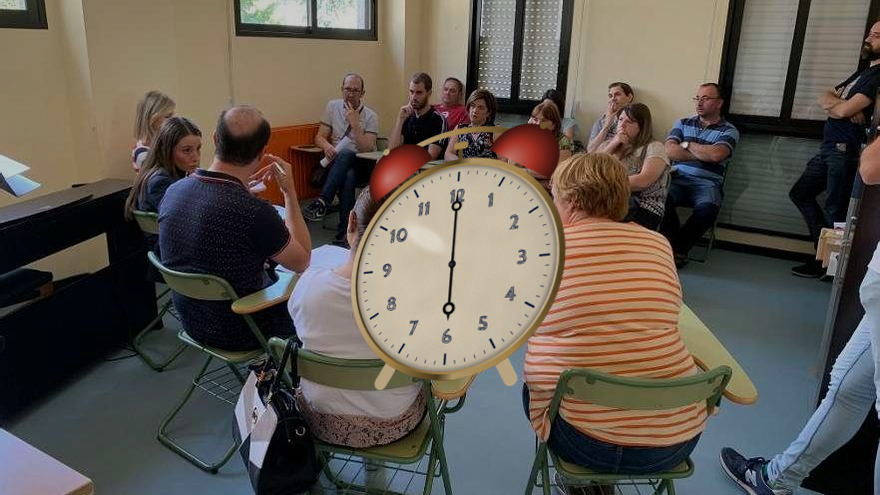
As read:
6:00
